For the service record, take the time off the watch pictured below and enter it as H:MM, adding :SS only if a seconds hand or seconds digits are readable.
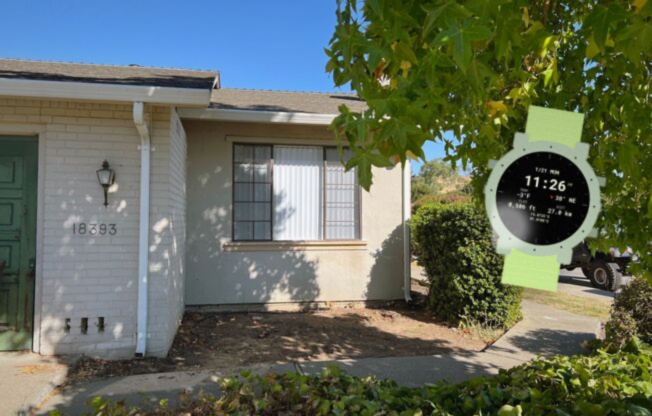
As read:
11:26
